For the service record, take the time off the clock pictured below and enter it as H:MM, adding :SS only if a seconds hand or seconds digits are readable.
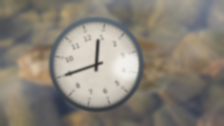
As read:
12:45
